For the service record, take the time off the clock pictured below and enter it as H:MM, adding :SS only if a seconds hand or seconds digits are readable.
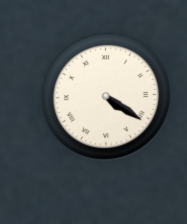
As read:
4:21
